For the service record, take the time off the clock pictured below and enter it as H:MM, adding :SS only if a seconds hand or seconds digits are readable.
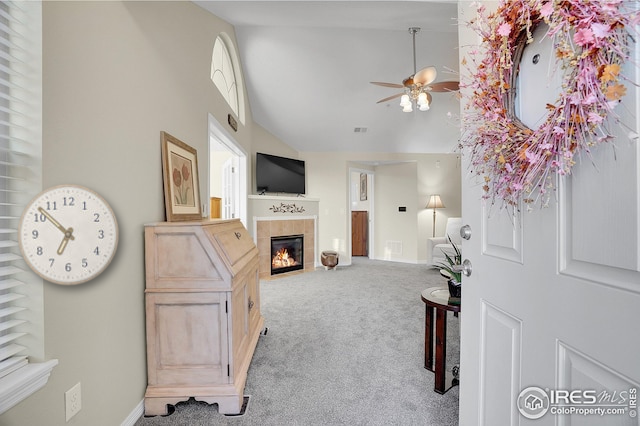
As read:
6:52
